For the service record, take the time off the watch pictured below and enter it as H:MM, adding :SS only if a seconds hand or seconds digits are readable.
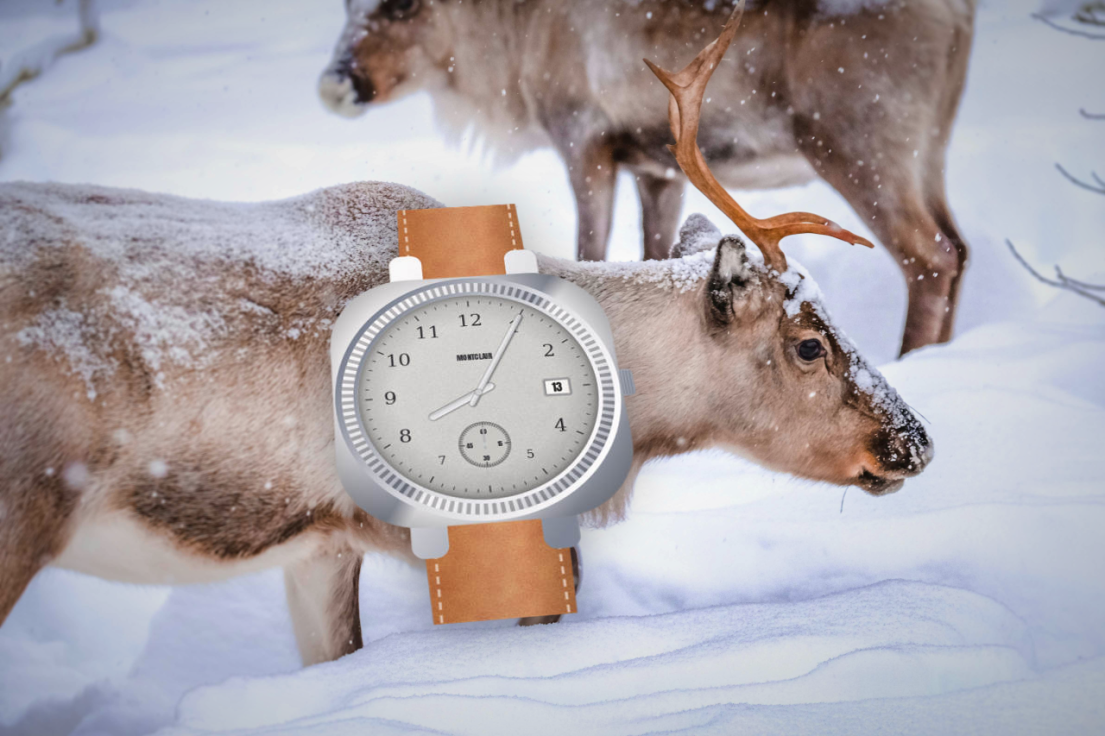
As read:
8:05
